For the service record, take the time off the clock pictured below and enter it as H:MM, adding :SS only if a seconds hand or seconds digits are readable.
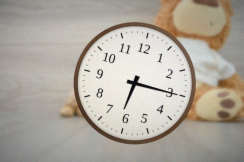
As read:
6:15
